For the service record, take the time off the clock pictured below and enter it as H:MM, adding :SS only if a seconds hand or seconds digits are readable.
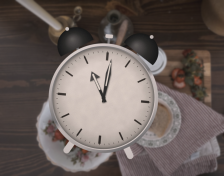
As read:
11:01
